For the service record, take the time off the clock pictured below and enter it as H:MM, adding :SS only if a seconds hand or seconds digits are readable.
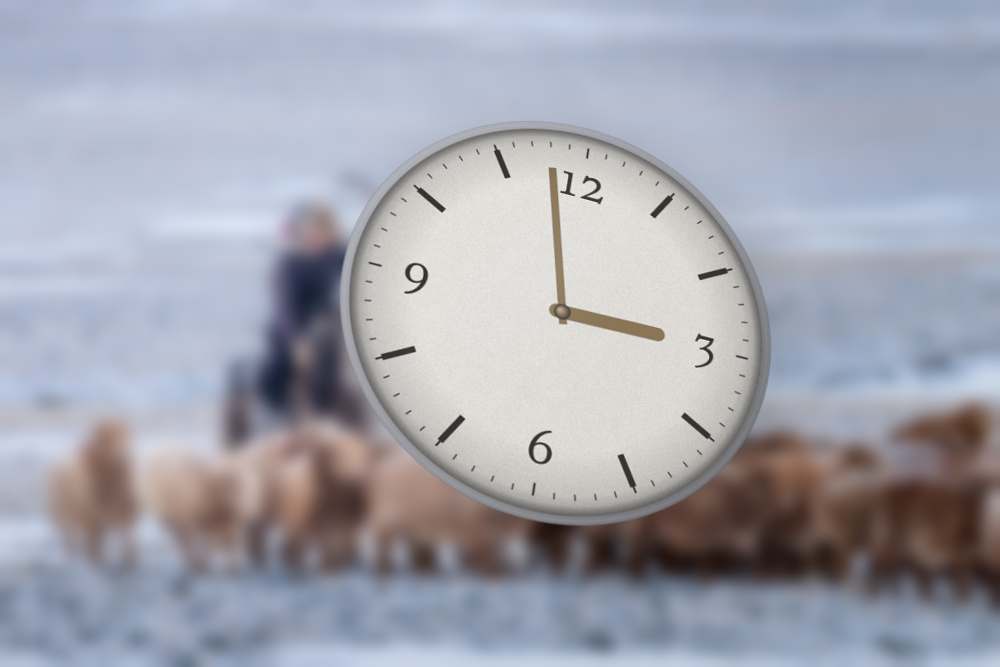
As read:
2:58
